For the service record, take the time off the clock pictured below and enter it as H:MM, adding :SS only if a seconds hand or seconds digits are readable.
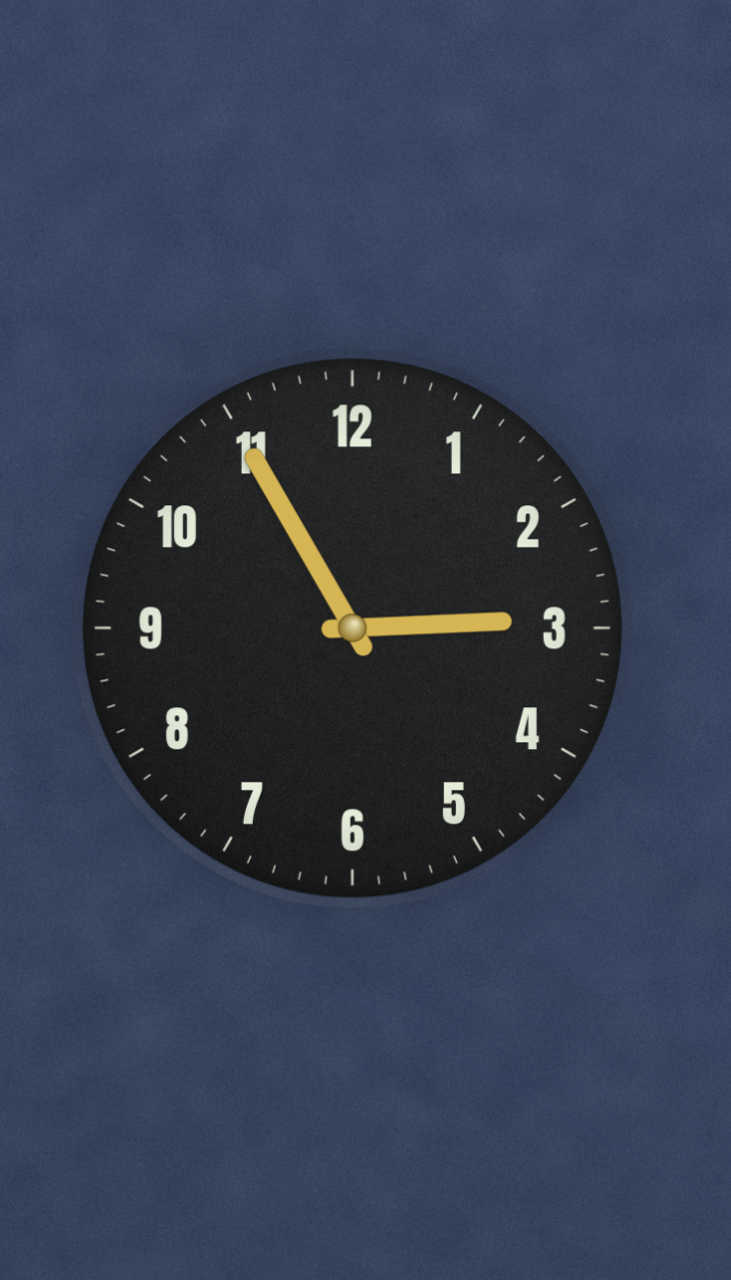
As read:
2:55
